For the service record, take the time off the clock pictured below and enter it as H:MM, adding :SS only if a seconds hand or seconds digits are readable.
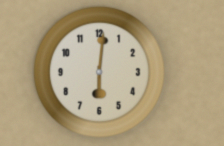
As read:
6:01
